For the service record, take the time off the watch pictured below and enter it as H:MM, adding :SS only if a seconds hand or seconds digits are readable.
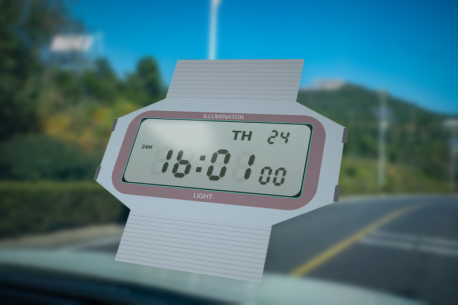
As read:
16:01:00
